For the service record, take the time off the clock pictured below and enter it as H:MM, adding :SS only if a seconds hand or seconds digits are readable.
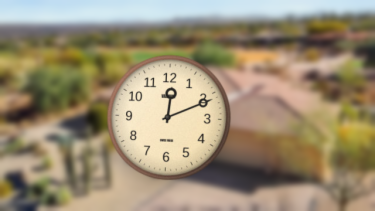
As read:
12:11
